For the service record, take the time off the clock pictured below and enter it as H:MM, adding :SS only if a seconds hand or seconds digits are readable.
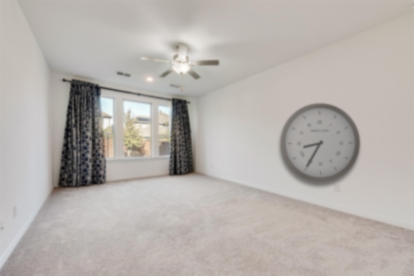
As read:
8:35
